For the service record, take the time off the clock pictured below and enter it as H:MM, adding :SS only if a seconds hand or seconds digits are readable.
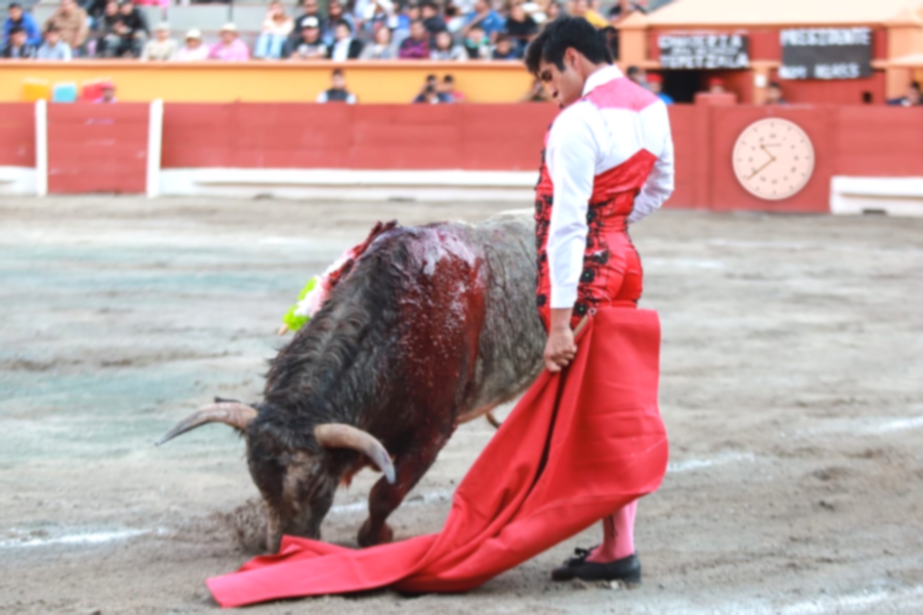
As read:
10:39
